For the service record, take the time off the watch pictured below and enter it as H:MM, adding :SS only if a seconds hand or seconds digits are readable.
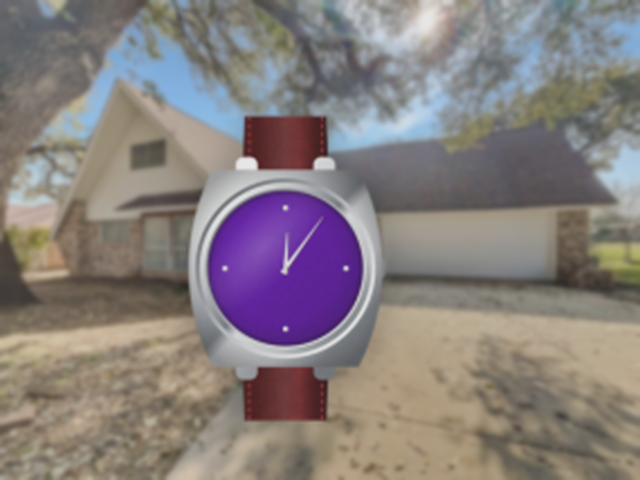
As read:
12:06
